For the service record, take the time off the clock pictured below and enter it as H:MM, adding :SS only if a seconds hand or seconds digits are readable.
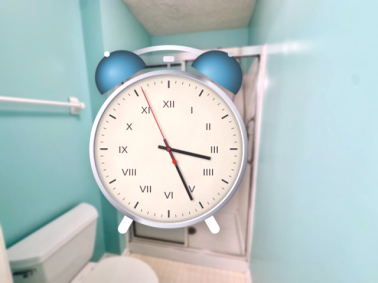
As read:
3:25:56
